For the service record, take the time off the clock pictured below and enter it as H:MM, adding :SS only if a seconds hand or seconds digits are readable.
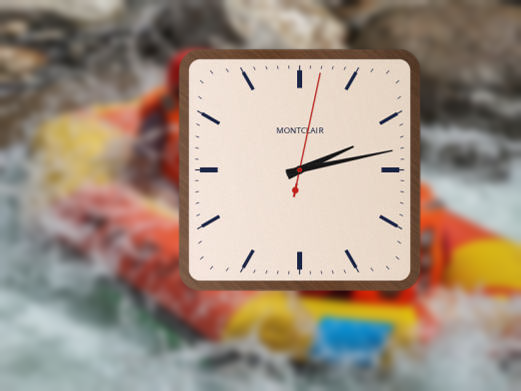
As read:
2:13:02
